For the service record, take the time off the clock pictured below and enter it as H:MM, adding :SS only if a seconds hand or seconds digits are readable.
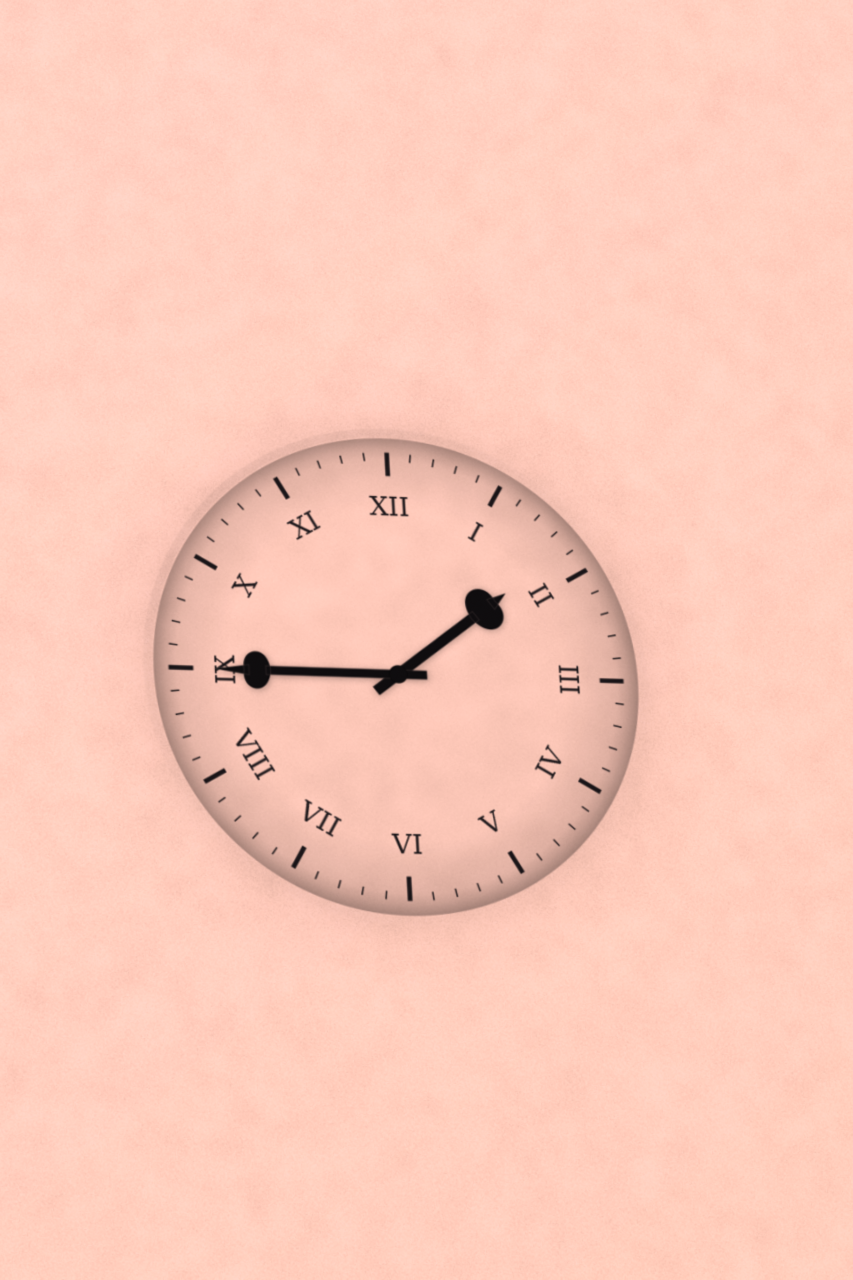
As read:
1:45
